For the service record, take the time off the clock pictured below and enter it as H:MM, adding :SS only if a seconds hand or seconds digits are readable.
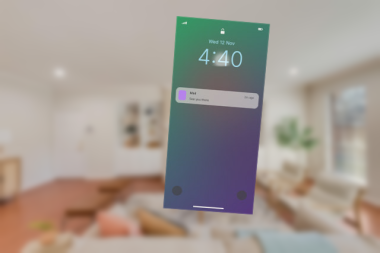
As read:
4:40
